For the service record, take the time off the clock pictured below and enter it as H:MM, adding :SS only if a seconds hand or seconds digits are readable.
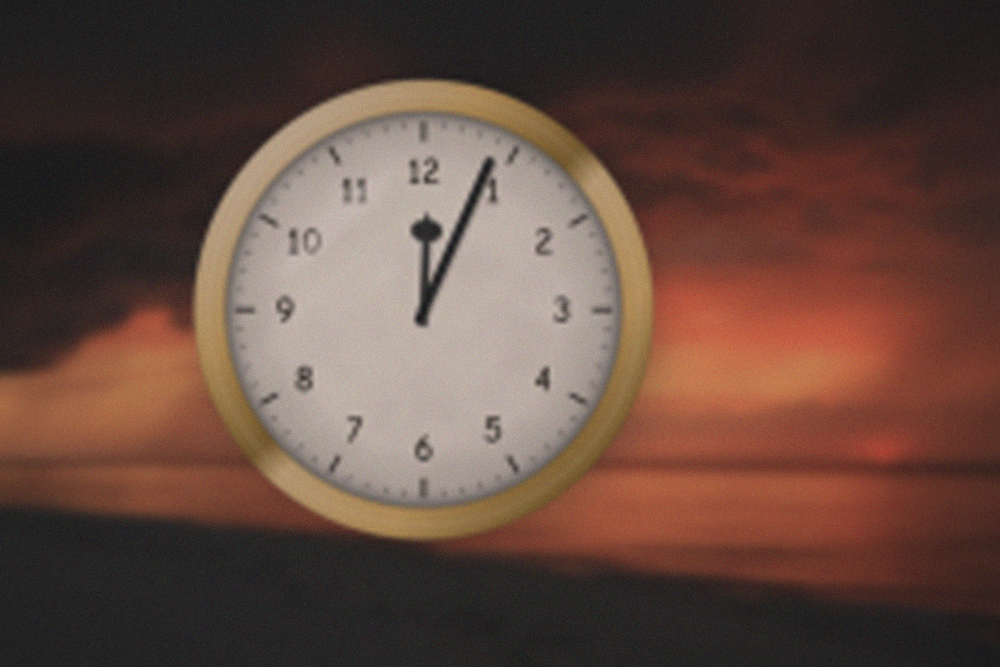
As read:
12:04
